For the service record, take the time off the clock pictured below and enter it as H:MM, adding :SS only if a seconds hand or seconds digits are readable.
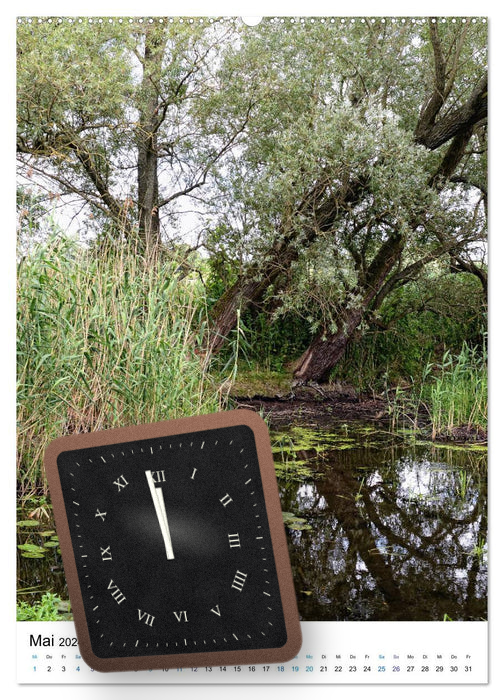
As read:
11:59
